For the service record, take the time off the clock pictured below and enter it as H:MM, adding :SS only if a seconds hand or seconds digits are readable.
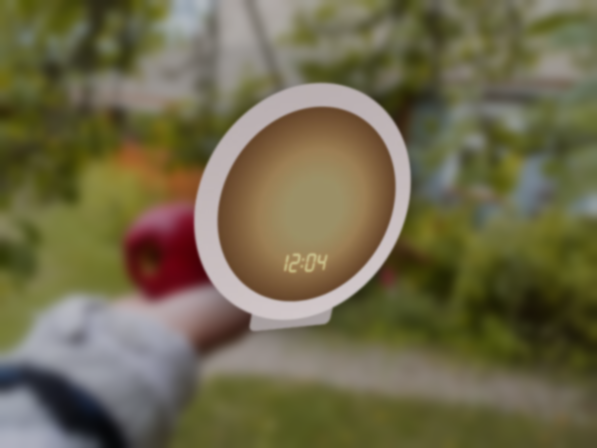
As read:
12:04
